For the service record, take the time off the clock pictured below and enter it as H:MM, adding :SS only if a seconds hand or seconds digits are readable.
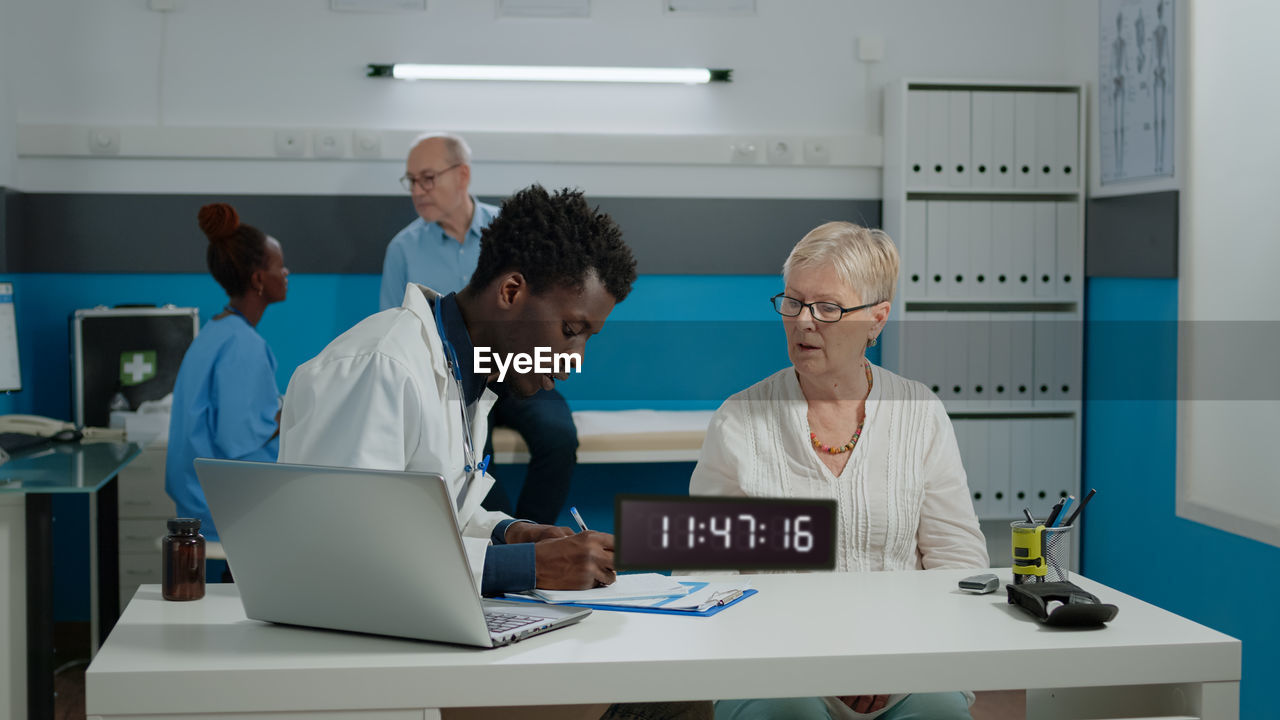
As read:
11:47:16
